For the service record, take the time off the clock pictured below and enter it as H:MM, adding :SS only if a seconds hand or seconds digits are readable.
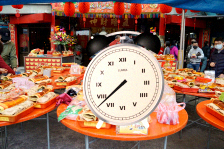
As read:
7:38
